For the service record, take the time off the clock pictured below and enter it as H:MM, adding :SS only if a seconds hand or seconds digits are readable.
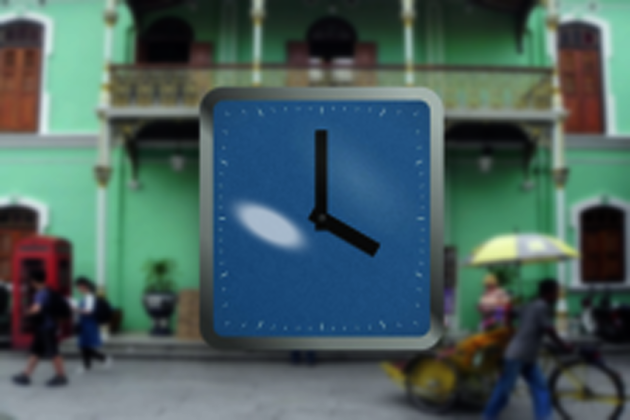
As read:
4:00
